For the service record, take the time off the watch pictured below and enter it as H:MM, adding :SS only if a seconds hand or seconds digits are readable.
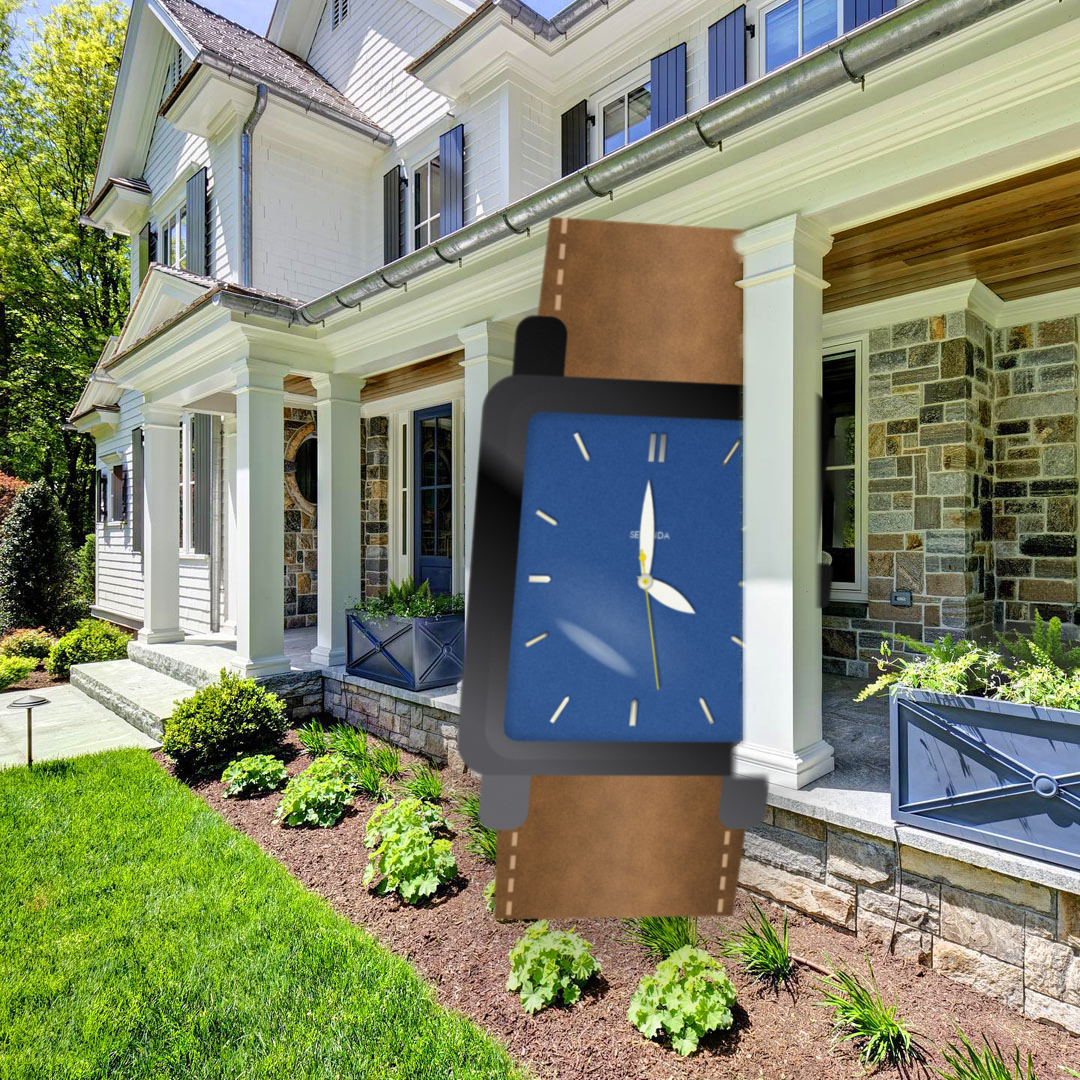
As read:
3:59:28
